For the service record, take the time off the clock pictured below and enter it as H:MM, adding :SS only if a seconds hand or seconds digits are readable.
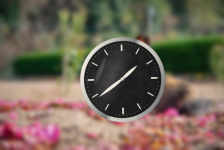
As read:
1:39
